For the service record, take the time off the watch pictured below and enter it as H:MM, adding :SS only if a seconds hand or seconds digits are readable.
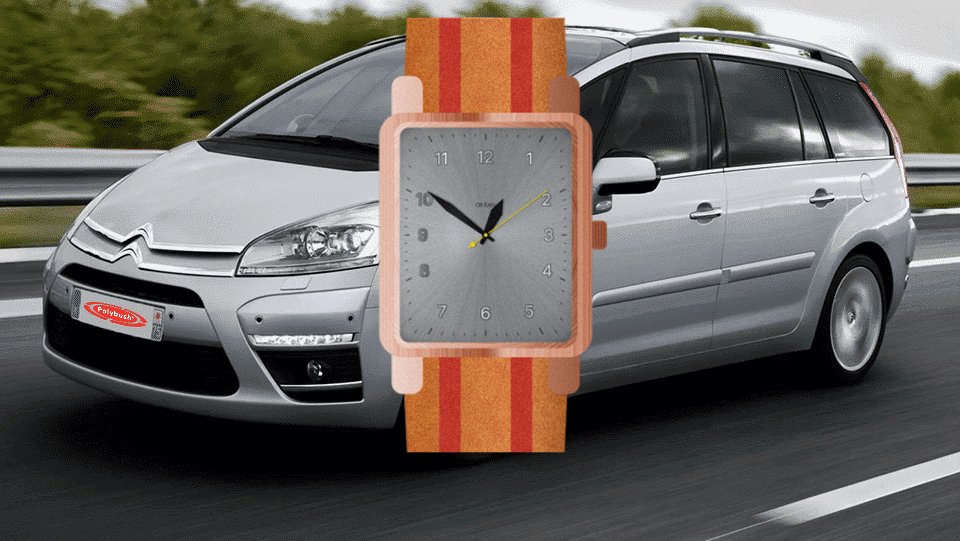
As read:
12:51:09
